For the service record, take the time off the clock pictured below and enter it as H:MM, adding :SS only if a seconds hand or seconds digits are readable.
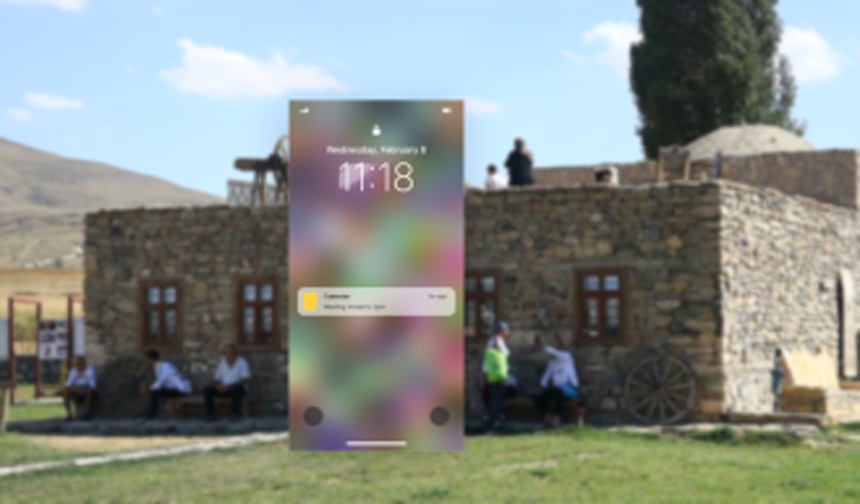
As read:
11:18
